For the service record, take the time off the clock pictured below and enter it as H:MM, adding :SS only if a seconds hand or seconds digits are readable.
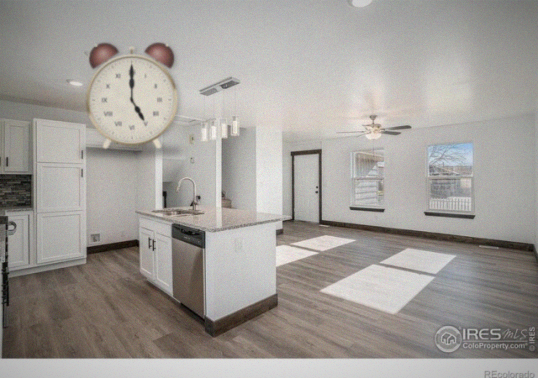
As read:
5:00
